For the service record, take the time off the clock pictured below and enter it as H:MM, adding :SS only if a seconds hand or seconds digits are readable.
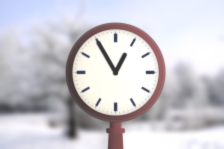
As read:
12:55
